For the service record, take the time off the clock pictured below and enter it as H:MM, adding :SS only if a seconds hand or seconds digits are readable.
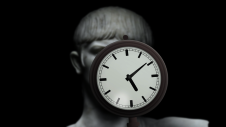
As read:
5:09
